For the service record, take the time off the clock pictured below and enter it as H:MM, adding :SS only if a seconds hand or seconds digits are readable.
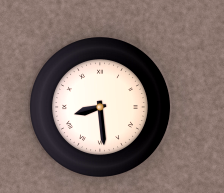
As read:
8:29
